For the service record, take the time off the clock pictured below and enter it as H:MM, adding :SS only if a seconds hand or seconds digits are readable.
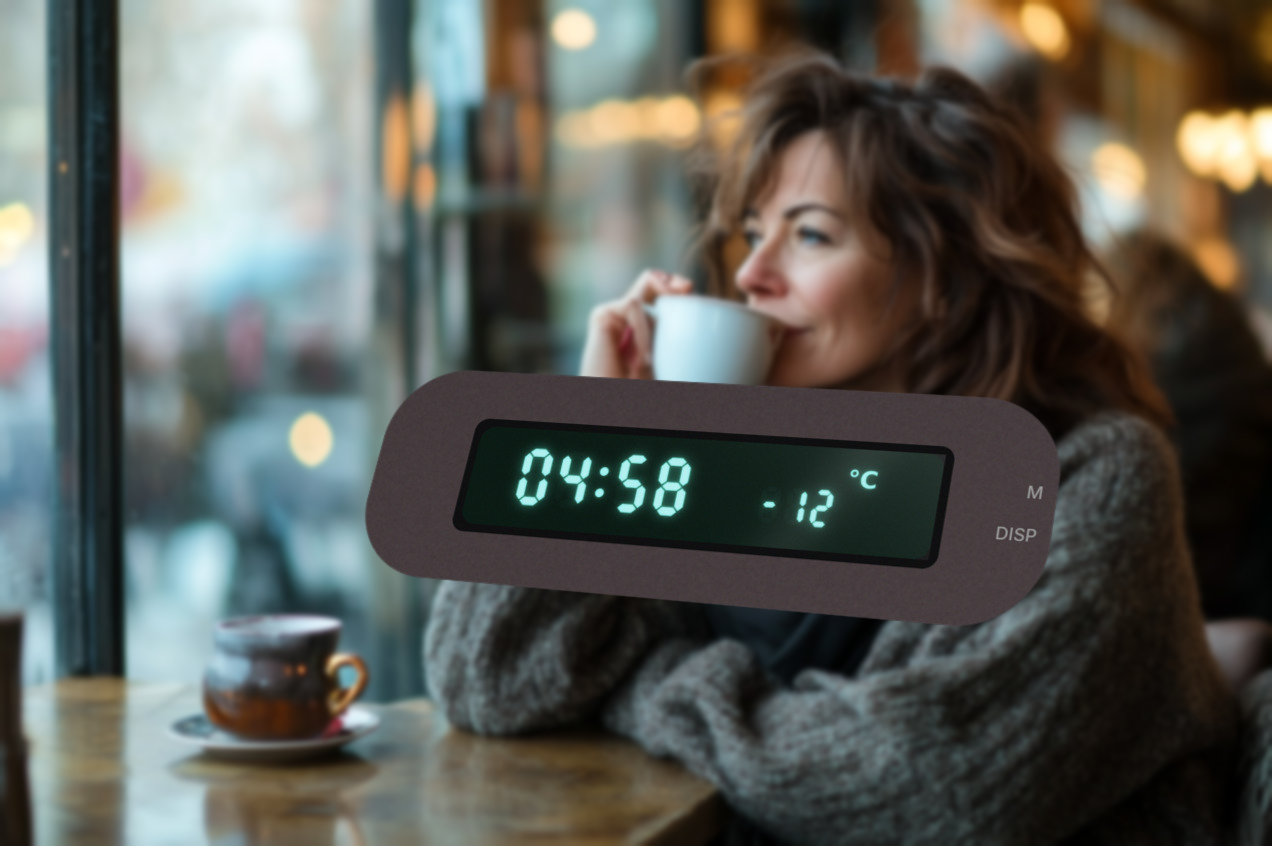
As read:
4:58
